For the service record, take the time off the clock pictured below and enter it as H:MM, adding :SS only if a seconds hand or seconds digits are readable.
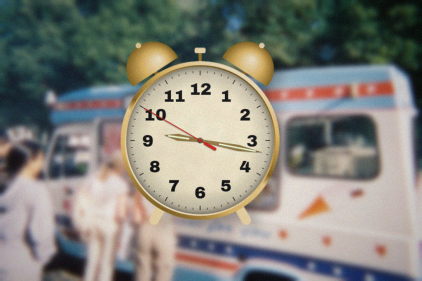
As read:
9:16:50
